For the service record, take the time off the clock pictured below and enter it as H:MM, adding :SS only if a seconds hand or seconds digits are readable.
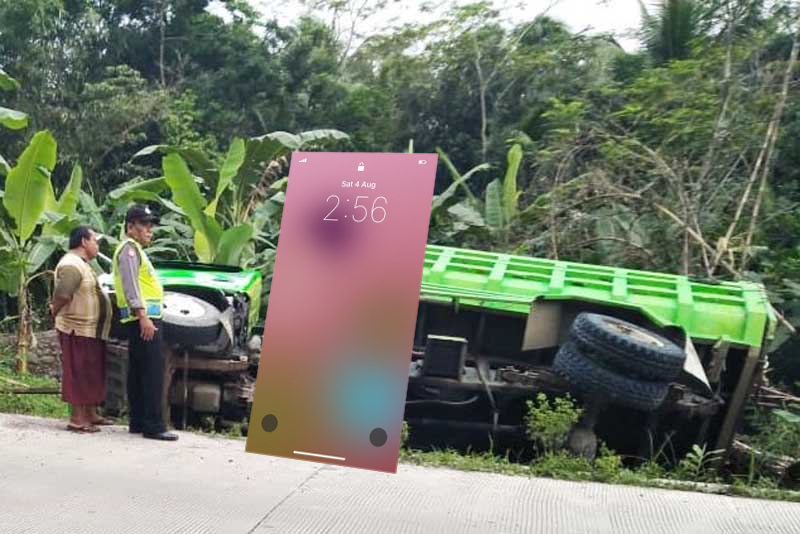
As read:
2:56
